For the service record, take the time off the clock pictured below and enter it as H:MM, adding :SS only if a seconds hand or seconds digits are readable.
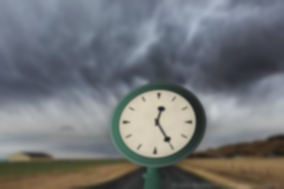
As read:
12:25
